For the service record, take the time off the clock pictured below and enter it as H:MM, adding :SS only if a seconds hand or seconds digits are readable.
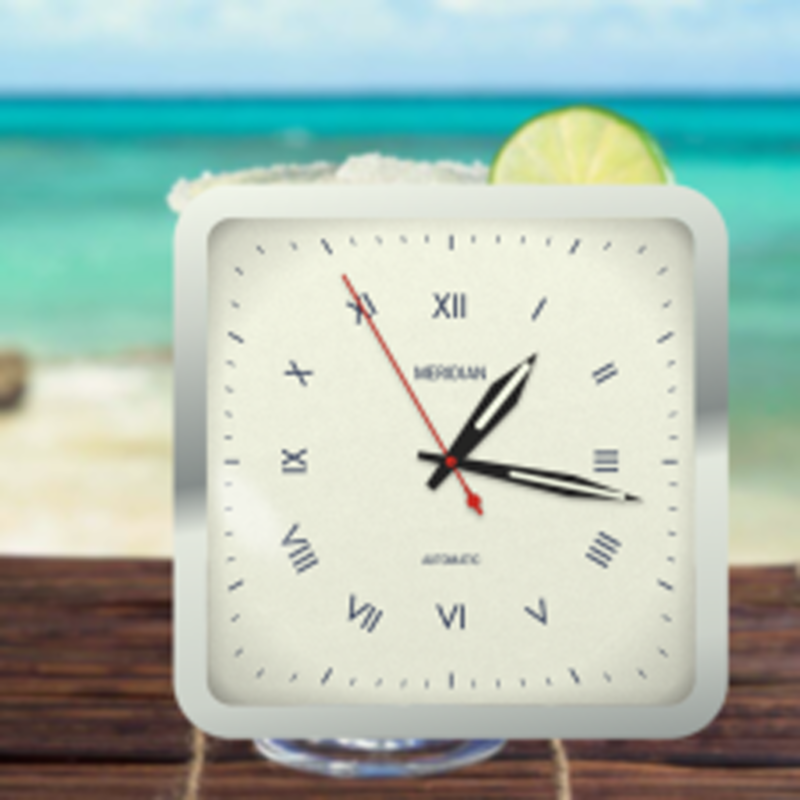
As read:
1:16:55
